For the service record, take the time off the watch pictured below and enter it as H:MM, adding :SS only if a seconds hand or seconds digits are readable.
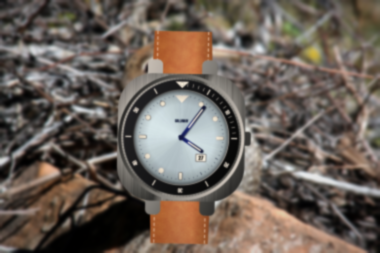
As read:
4:06
